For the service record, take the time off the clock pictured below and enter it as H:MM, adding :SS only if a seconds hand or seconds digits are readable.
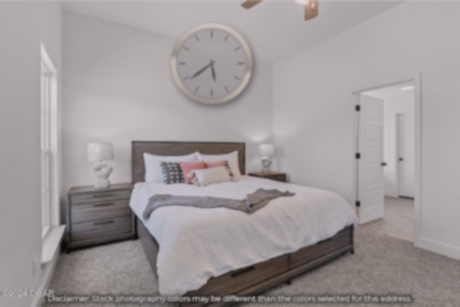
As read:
5:39
